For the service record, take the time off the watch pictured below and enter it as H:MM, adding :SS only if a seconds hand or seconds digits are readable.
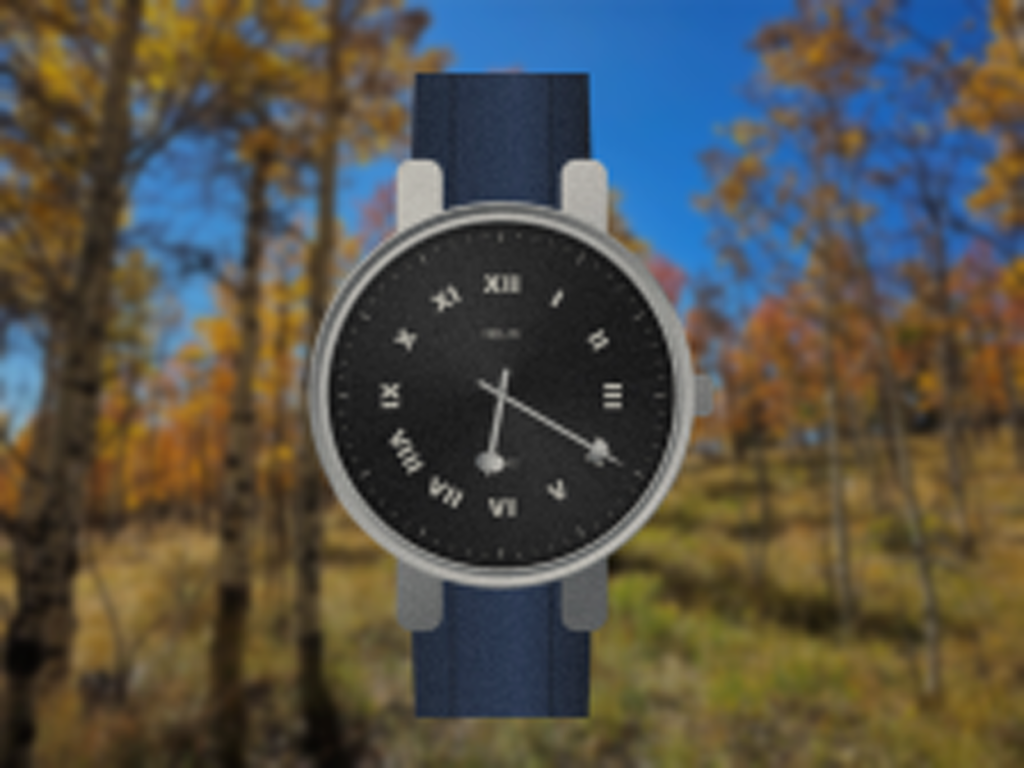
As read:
6:20
